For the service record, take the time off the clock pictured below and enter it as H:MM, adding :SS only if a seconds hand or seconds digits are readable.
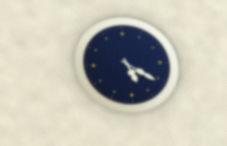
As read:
5:21
